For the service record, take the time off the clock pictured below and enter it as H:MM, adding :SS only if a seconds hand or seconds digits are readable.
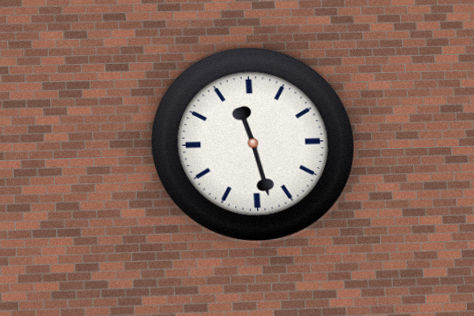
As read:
11:28
